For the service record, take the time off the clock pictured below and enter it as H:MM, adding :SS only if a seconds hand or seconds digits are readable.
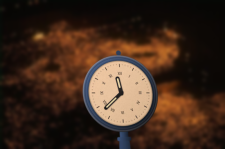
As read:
11:38
